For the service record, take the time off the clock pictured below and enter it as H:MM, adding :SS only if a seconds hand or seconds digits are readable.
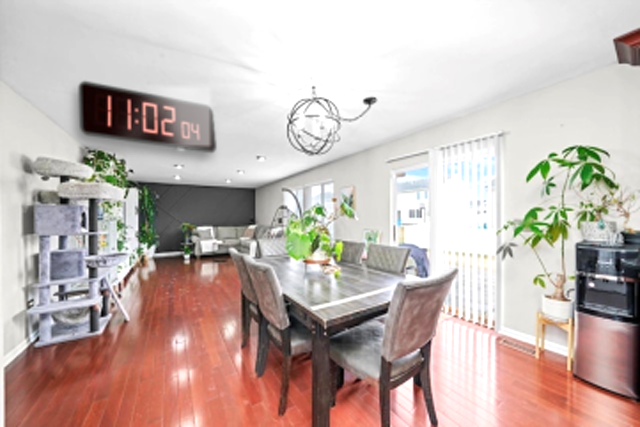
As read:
11:02:04
